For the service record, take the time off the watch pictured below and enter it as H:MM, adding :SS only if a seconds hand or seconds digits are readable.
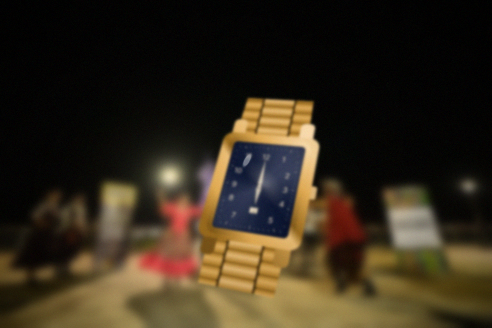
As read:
6:00
